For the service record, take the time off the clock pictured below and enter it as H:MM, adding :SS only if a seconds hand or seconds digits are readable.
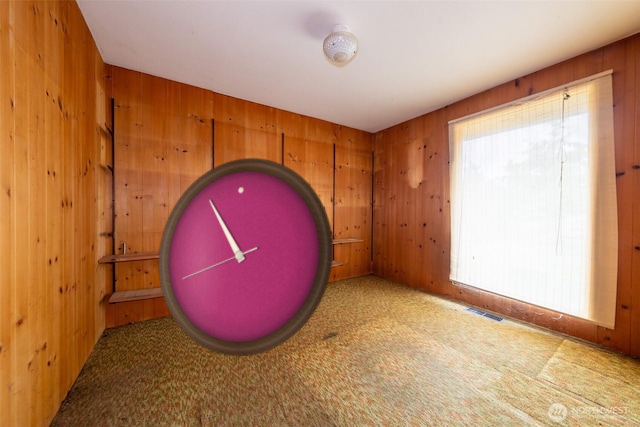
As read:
10:54:42
